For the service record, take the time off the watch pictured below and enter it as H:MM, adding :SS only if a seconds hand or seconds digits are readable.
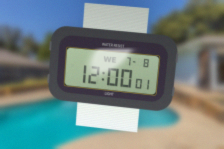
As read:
12:00:01
